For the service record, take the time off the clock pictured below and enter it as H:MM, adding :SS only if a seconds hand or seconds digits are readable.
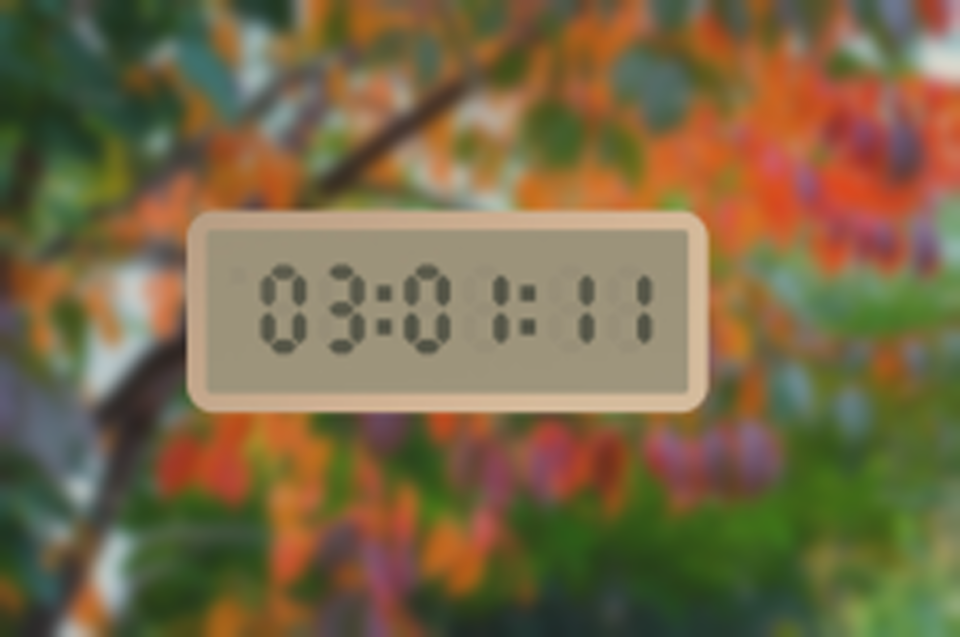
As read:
3:01:11
